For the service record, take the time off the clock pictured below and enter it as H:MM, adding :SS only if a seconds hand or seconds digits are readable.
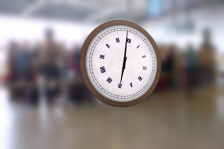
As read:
5:59
